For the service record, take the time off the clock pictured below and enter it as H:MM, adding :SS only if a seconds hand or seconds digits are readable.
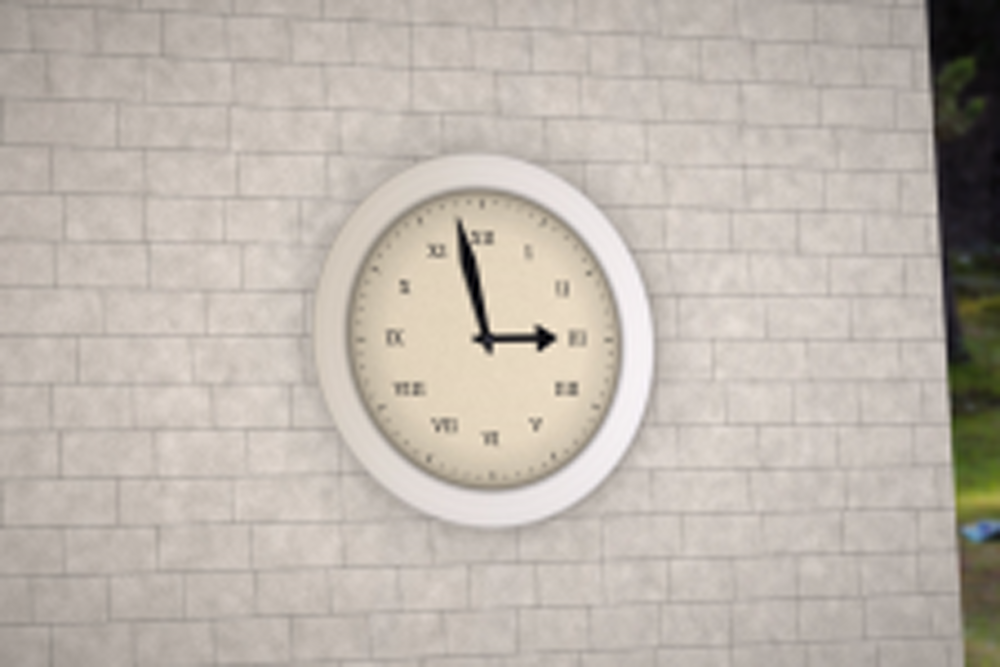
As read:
2:58
